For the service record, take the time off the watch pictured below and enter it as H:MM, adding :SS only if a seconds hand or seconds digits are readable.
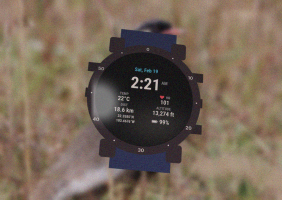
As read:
2:21
